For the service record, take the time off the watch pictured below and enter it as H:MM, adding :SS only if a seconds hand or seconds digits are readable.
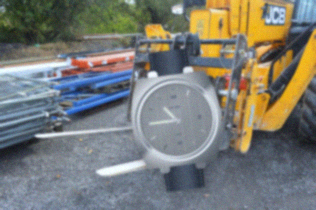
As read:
10:45
